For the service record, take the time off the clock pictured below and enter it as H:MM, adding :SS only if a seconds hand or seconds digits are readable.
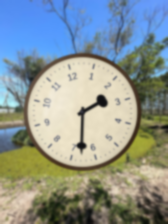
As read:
2:33
